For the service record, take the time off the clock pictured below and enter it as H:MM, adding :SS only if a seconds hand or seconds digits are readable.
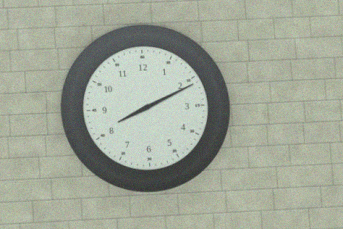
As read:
8:11
